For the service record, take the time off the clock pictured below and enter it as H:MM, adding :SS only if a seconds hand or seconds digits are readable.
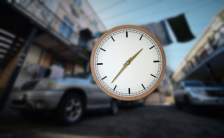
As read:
1:37
